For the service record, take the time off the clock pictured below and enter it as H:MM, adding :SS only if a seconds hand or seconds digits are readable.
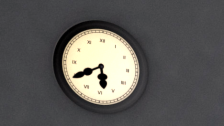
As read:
5:40
